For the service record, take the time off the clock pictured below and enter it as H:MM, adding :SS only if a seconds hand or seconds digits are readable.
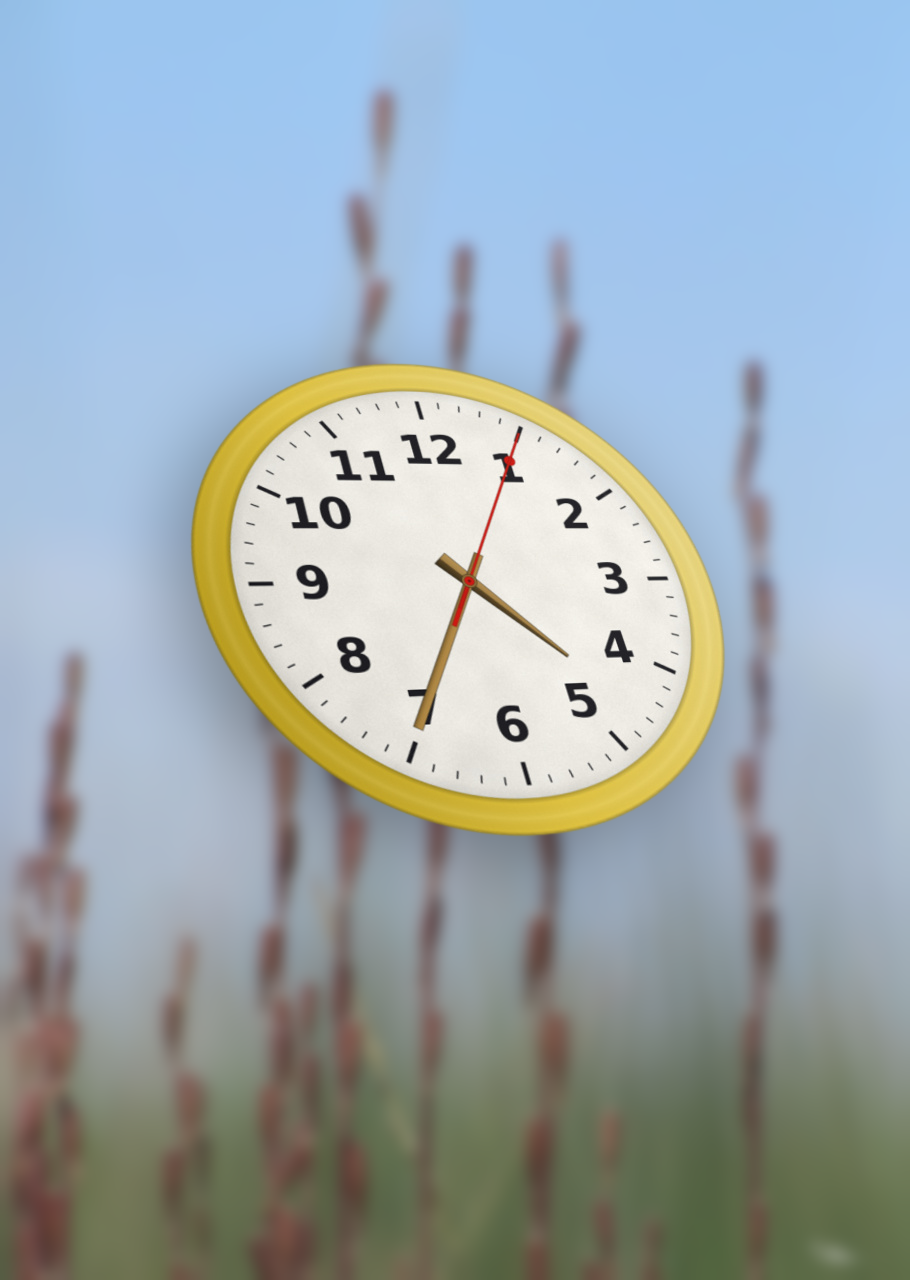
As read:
4:35:05
